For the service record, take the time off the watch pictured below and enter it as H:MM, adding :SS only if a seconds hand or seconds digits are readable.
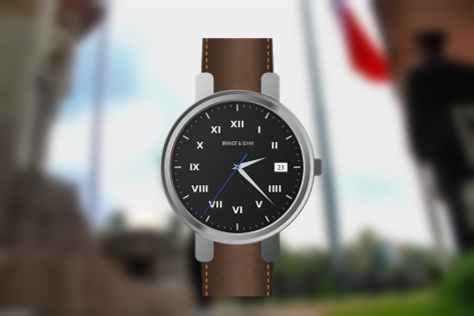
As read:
2:22:36
